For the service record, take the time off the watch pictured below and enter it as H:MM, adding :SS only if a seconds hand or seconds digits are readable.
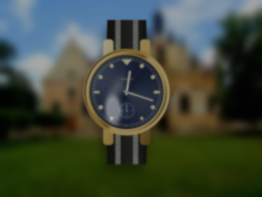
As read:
12:18
